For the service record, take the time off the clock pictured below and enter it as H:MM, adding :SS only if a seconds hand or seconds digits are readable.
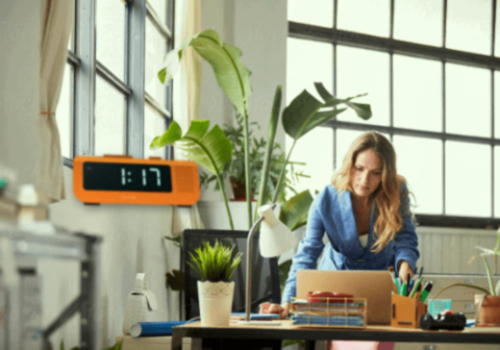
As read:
1:17
